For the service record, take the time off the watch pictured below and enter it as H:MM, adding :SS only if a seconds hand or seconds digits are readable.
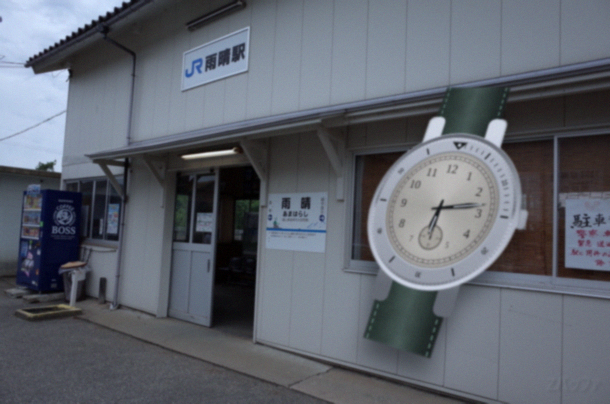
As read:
6:13
